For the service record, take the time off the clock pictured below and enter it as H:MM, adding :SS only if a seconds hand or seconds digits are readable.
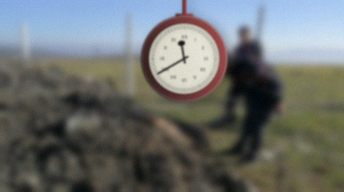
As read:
11:40
